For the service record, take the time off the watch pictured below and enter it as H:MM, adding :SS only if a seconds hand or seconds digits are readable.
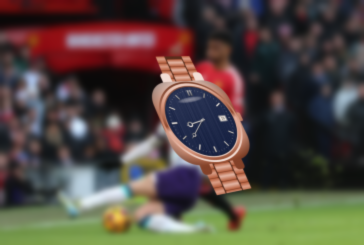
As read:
8:38
